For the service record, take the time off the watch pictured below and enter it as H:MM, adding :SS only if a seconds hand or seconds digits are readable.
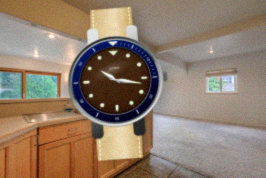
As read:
10:17
